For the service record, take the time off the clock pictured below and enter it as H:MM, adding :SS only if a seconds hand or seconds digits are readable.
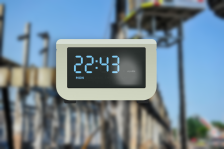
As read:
22:43
